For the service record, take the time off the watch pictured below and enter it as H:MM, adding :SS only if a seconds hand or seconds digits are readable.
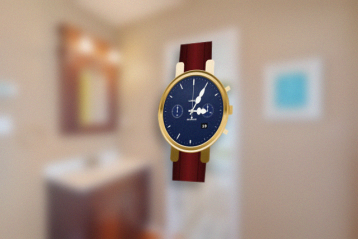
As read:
3:05
